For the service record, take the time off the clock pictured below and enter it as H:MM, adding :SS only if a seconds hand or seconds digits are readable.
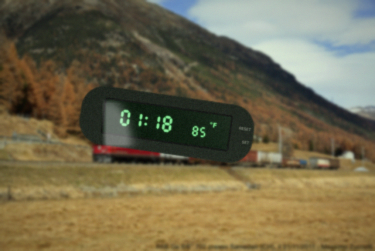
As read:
1:18
